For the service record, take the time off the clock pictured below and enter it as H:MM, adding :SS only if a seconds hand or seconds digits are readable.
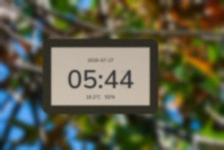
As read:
5:44
